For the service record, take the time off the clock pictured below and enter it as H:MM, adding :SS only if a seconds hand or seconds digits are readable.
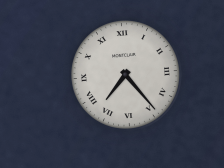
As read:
7:24
